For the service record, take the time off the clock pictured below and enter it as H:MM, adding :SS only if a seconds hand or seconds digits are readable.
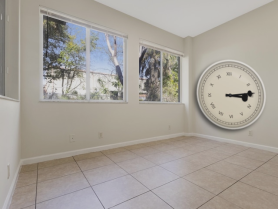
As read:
3:14
